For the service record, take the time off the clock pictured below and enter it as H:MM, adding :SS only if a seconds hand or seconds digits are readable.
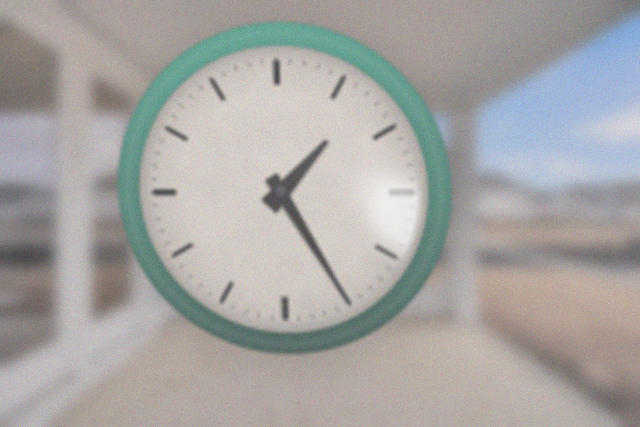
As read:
1:25
